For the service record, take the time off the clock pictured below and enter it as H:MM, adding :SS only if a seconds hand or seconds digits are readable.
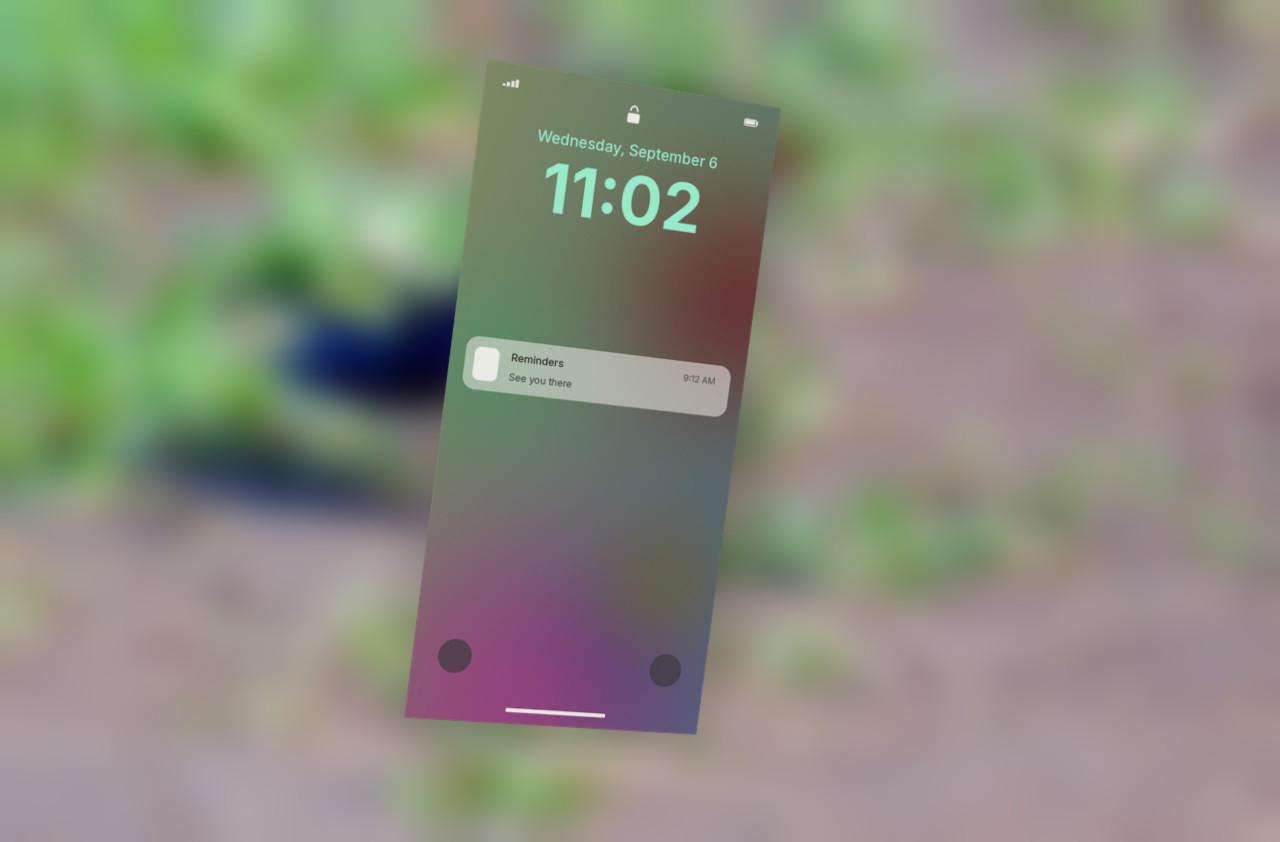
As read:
11:02
